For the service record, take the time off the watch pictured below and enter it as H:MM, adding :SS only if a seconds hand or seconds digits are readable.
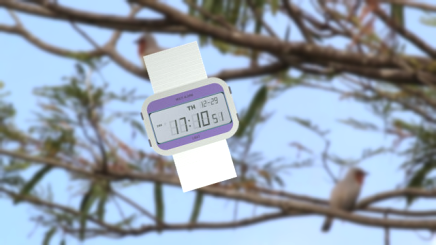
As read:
17:10:51
